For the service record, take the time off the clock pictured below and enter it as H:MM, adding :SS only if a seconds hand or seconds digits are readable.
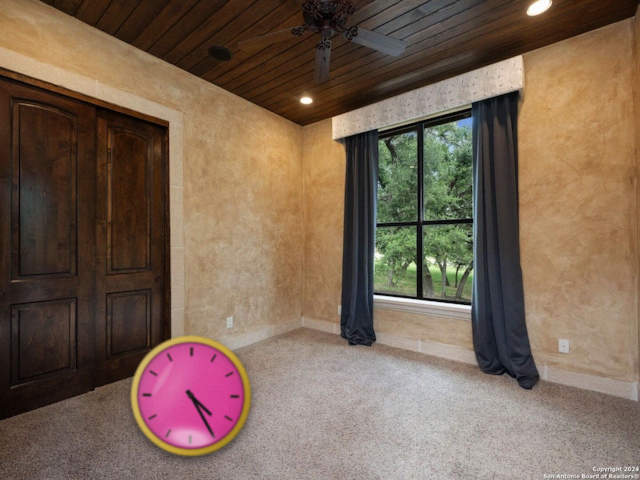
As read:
4:25
